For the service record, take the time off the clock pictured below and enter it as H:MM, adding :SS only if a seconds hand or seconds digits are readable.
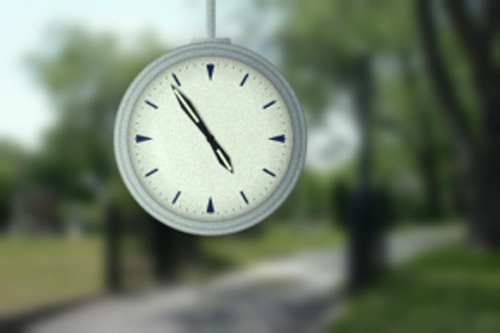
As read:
4:54
